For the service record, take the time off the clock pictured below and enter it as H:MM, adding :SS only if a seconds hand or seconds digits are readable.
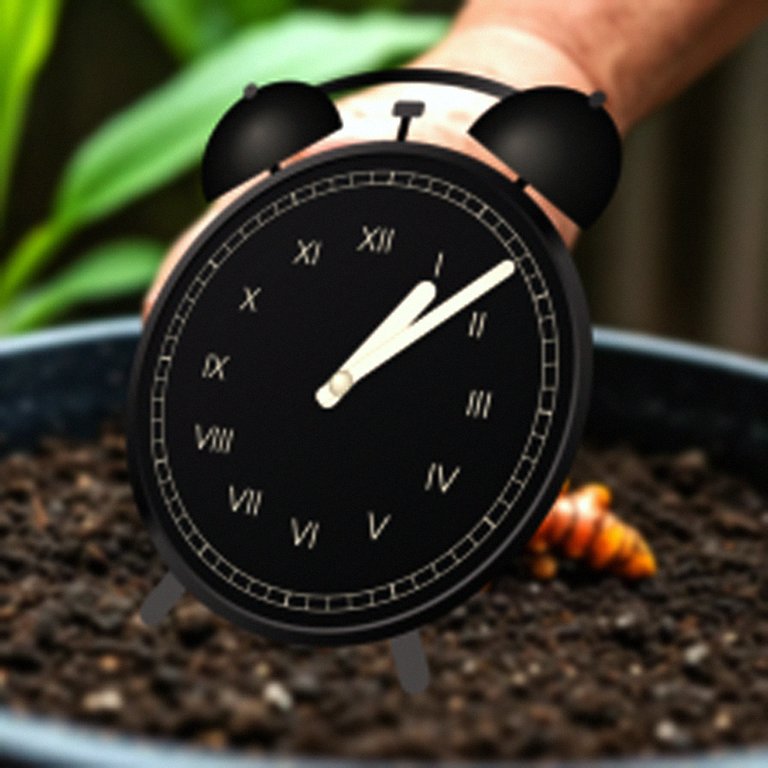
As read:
1:08
